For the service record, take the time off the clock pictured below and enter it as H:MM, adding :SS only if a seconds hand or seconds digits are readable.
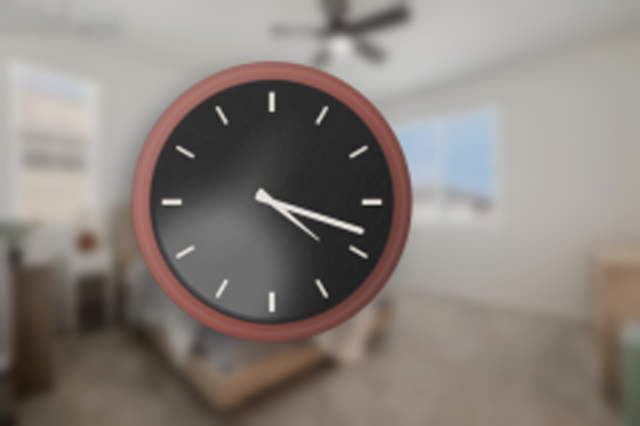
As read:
4:18
